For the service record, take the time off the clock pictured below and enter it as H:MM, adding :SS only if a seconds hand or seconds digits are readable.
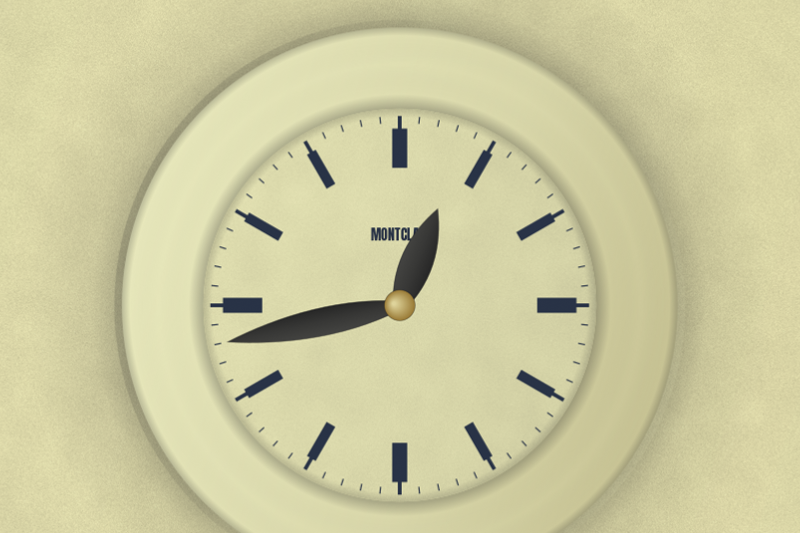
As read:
12:43
